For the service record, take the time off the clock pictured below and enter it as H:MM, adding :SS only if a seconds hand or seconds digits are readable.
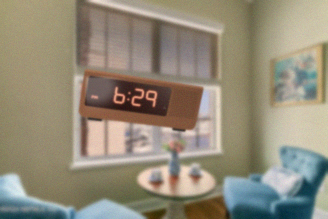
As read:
6:29
